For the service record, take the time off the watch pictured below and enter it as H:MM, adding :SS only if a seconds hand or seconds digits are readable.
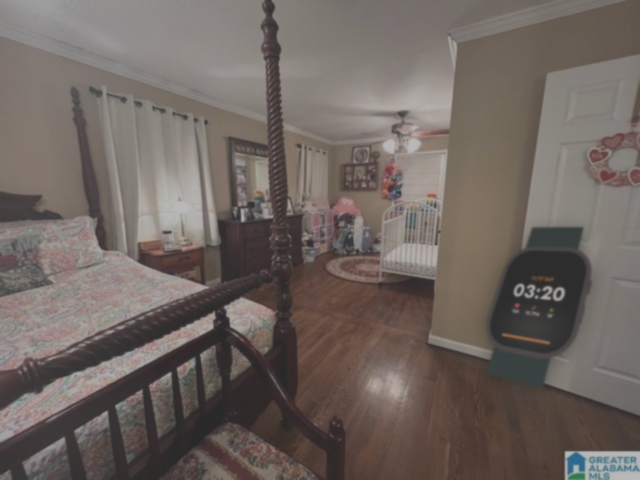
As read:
3:20
